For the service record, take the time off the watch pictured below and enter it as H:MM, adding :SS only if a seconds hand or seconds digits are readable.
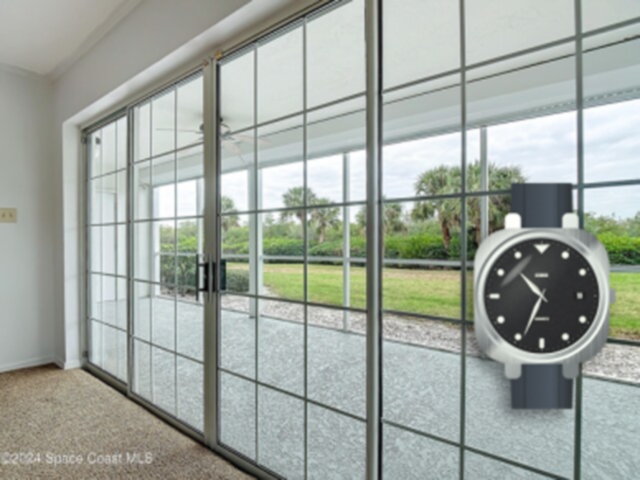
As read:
10:34
